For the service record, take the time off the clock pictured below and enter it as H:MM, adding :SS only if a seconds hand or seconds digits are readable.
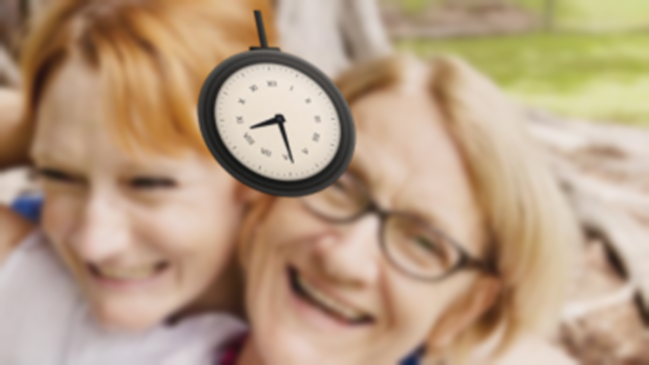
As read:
8:29
